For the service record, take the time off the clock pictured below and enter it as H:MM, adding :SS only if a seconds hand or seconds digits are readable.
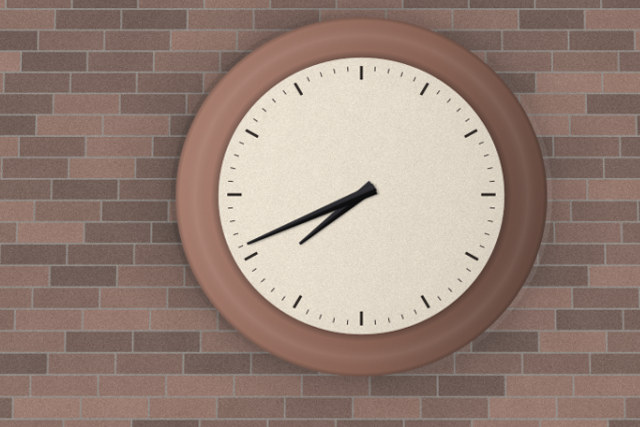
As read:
7:41
